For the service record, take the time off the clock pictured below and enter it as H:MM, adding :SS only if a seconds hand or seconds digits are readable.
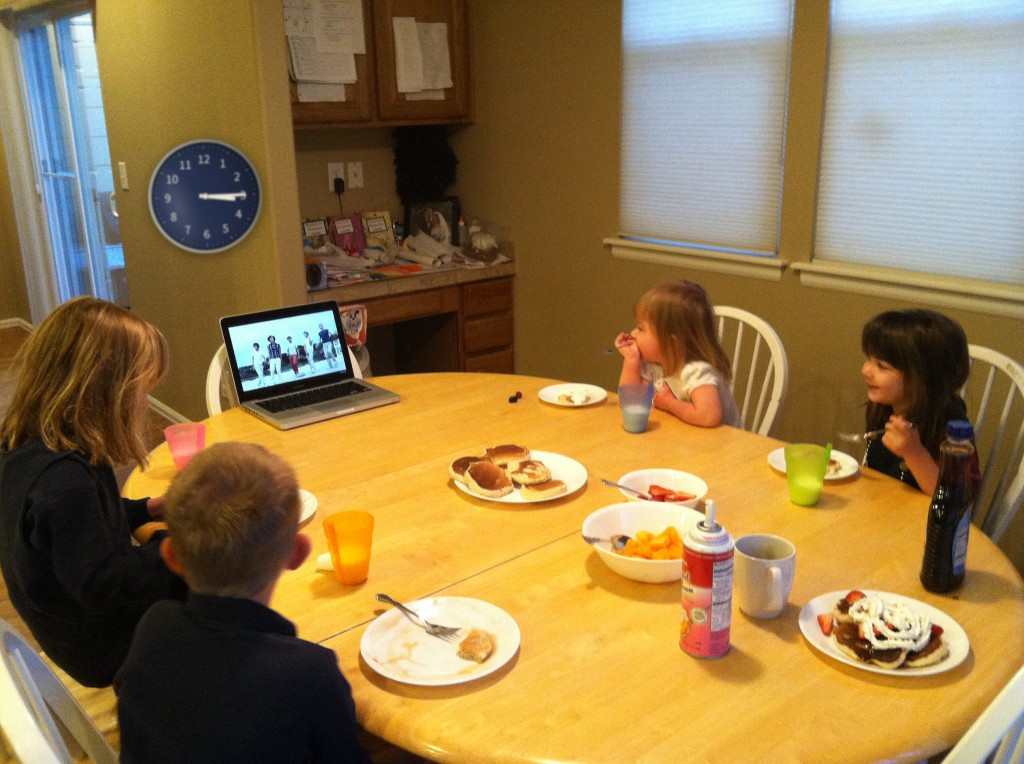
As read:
3:15
